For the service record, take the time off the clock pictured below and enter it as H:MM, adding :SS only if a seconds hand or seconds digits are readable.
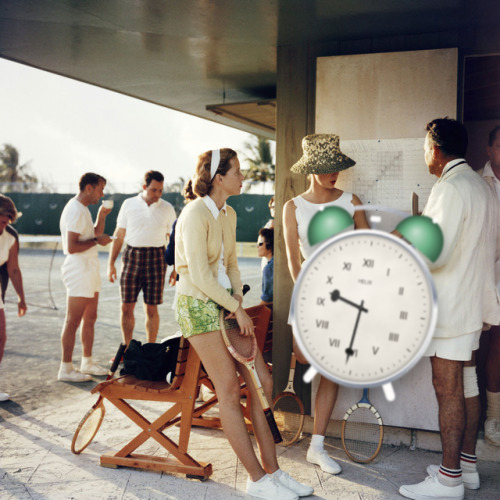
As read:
9:31
